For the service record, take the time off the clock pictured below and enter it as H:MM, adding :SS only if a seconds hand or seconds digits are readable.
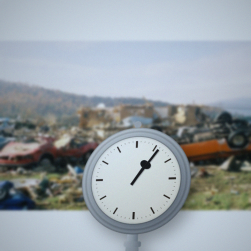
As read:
1:06
